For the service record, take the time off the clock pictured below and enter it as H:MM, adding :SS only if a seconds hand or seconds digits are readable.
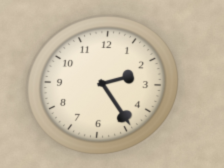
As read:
2:24
